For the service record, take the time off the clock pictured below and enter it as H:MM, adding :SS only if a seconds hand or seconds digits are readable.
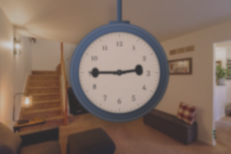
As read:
2:45
